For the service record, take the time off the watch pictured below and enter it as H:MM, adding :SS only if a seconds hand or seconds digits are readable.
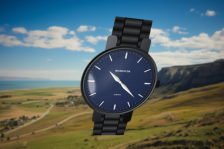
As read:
10:22
